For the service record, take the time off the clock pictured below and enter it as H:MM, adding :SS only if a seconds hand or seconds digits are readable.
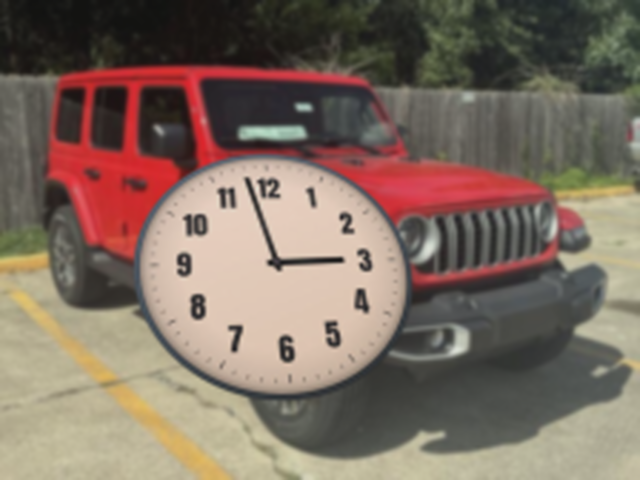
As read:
2:58
